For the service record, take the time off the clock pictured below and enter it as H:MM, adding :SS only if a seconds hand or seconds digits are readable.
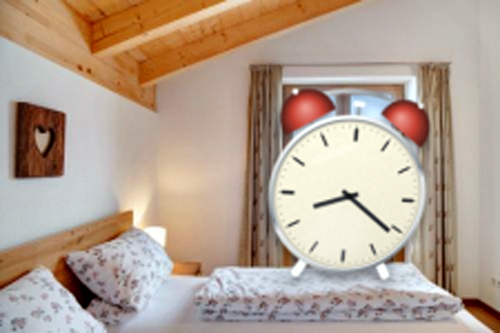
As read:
8:21
